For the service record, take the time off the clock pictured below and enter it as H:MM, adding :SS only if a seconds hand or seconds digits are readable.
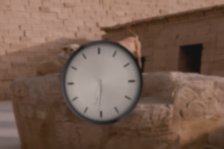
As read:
6:31
